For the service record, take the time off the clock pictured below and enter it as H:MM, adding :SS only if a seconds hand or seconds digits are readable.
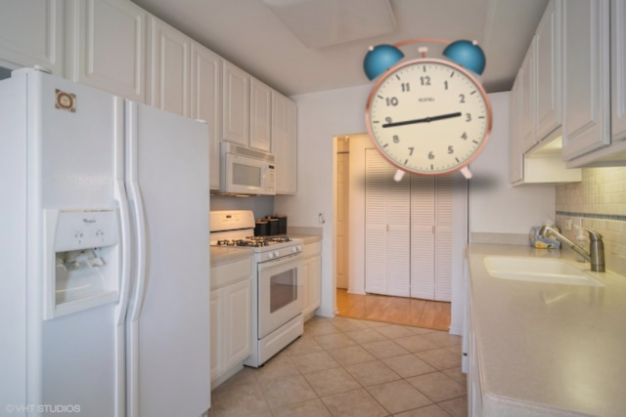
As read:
2:44
